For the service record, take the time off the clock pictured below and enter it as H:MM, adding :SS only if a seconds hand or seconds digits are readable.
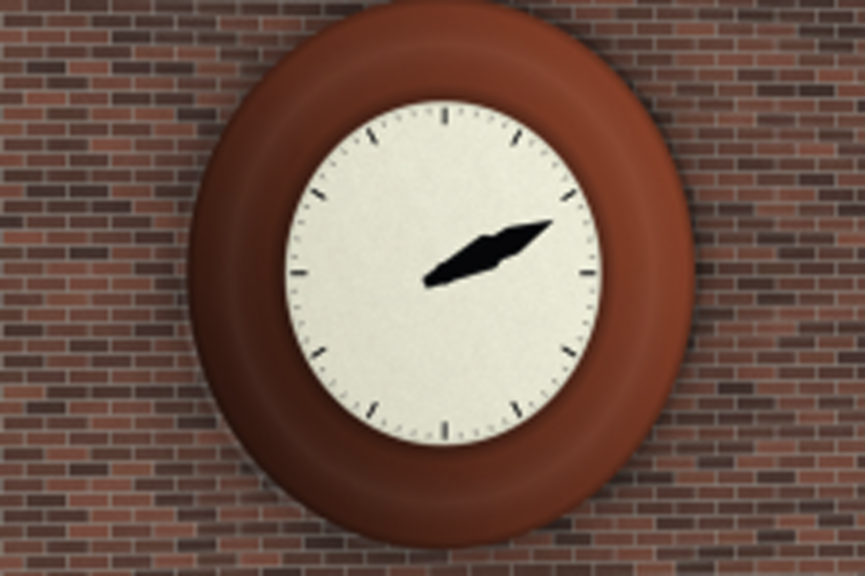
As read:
2:11
